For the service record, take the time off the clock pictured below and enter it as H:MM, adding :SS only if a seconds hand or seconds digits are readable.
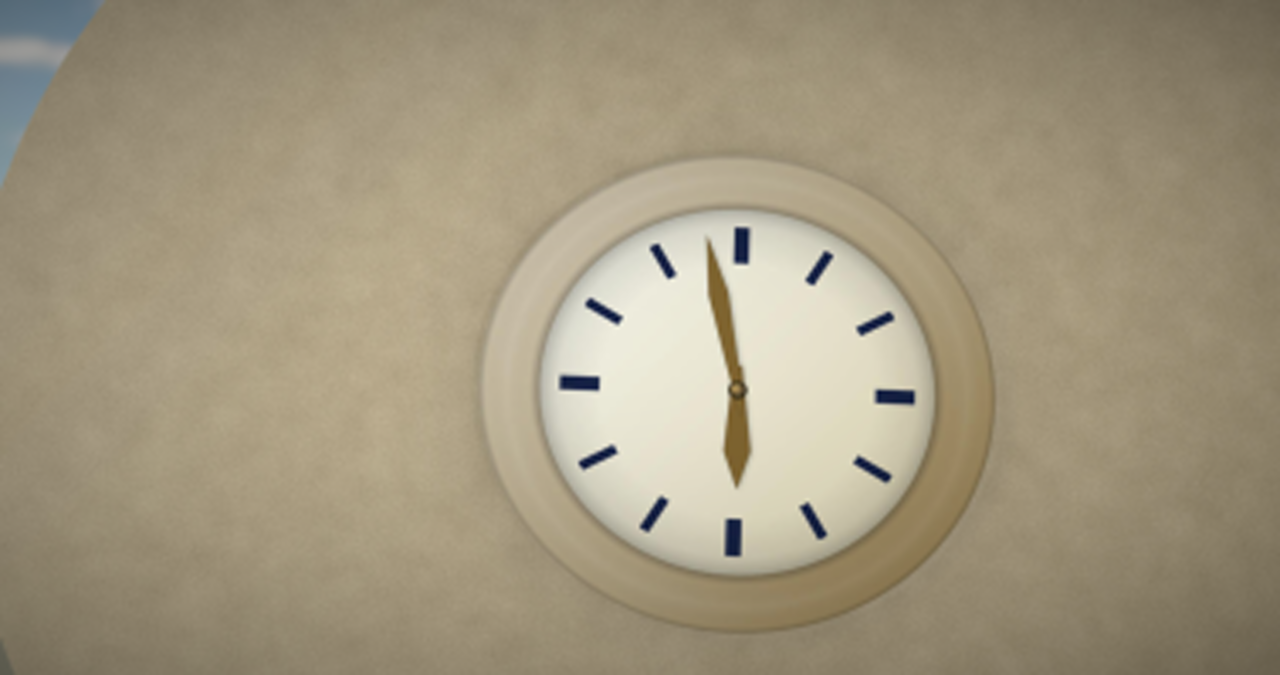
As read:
5:58
